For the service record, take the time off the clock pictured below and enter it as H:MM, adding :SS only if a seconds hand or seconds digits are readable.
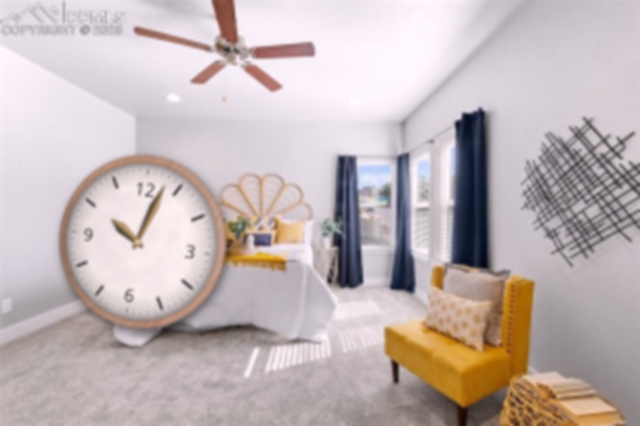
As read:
10:03
